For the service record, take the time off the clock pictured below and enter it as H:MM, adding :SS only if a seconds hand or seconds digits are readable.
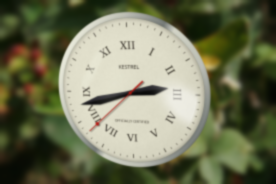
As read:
2:42:38
